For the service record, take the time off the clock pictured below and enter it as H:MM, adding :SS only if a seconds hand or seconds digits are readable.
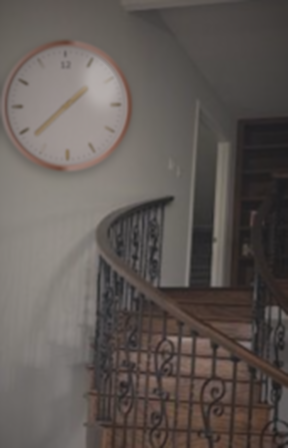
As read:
1:38
